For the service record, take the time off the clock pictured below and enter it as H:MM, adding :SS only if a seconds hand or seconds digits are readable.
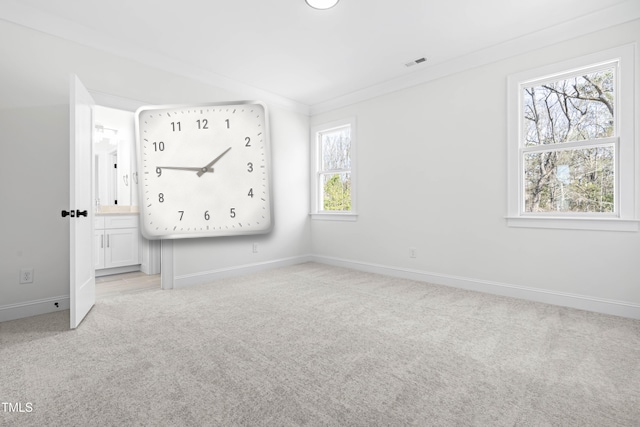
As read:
1:46
